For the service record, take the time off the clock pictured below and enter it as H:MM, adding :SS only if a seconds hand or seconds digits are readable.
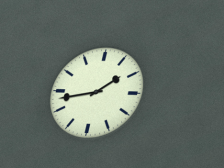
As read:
1:43
